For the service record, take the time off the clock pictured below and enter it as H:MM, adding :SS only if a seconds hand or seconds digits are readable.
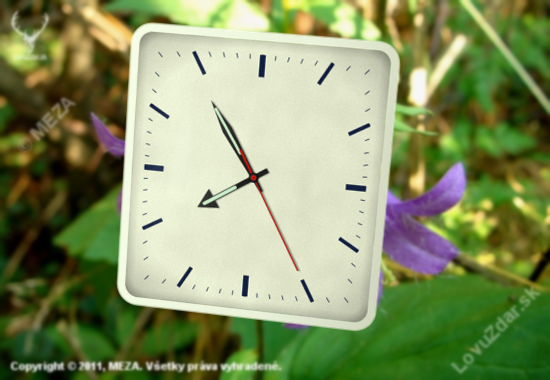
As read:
7:54:25
